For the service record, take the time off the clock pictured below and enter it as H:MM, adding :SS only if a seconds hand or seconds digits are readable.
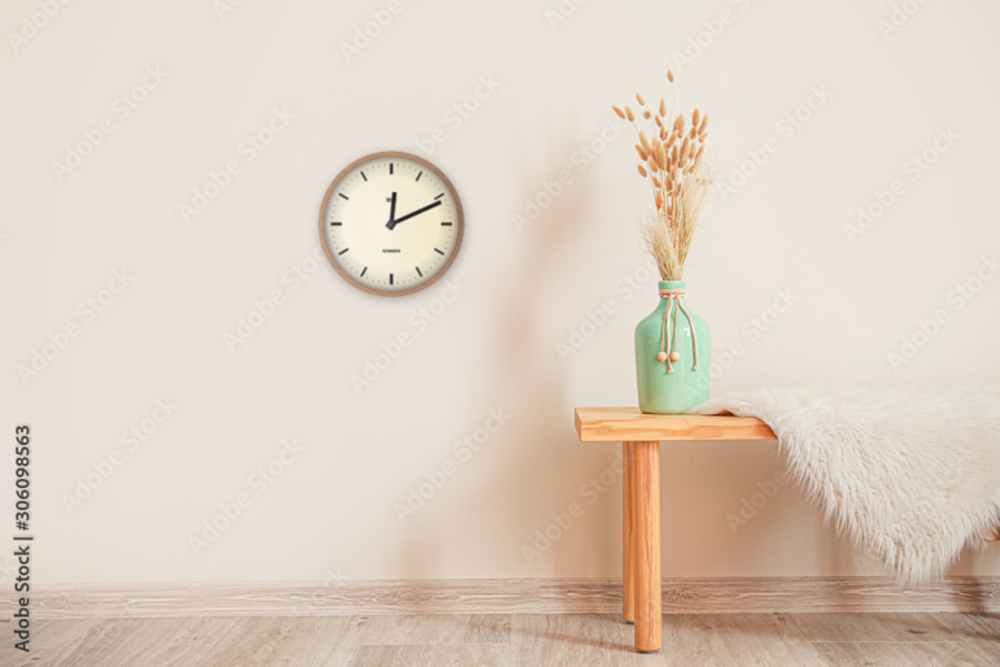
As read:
12:11
